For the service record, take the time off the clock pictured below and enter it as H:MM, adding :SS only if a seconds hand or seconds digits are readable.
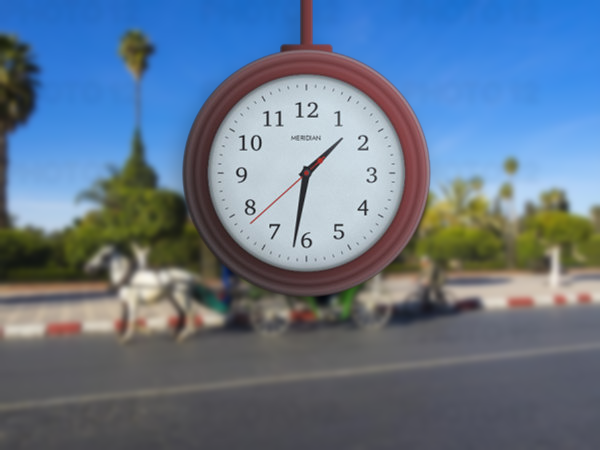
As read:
1:31:38
